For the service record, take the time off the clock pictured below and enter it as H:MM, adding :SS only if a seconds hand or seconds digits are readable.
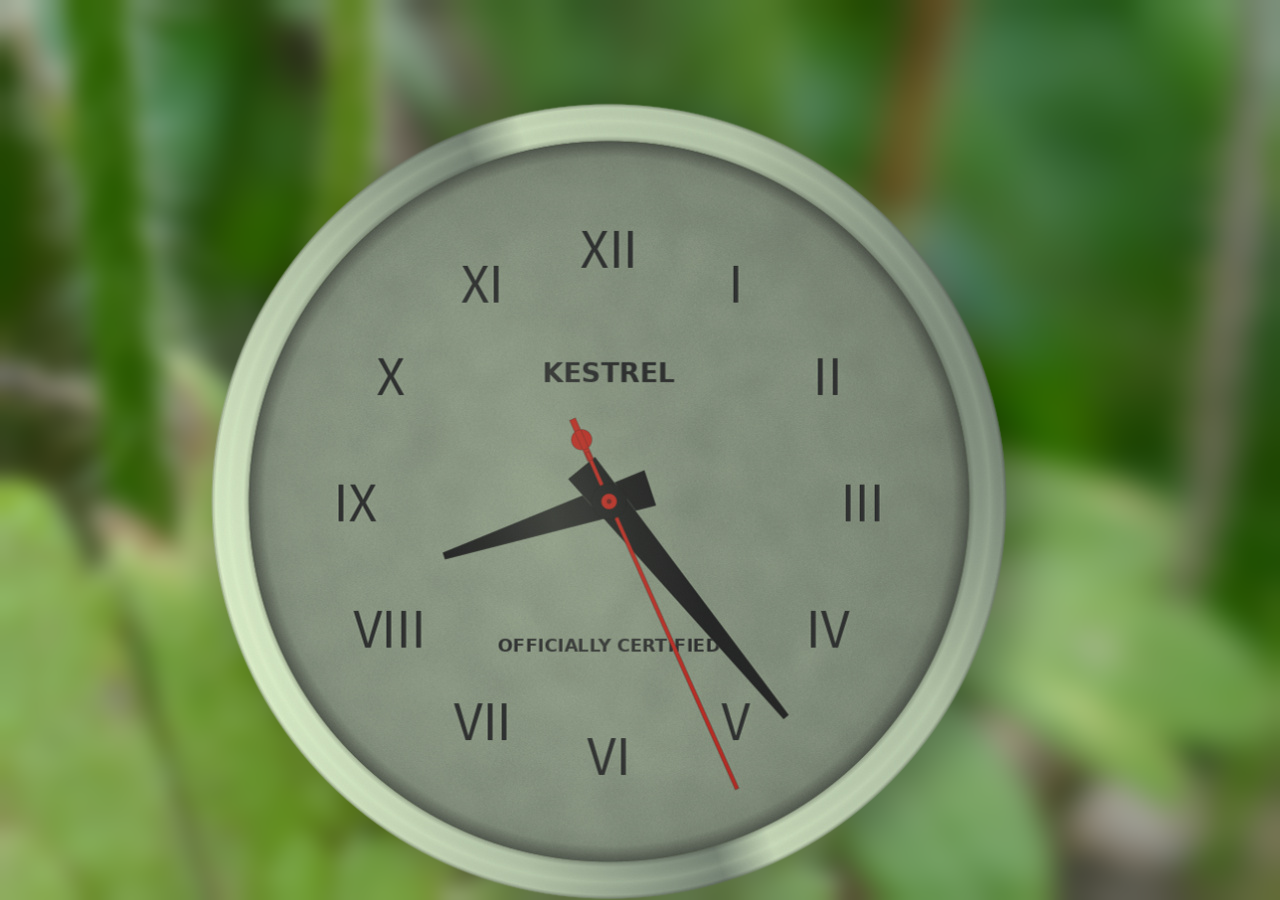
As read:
8:23:26
